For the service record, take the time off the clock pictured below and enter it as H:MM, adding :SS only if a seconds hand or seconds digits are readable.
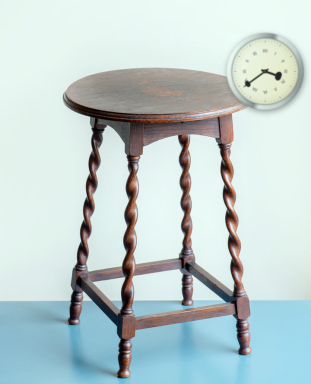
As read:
3:39
